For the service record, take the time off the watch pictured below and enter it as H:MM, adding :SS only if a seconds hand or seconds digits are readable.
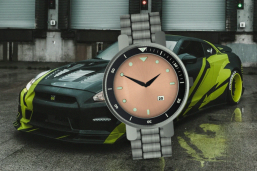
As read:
1:50
